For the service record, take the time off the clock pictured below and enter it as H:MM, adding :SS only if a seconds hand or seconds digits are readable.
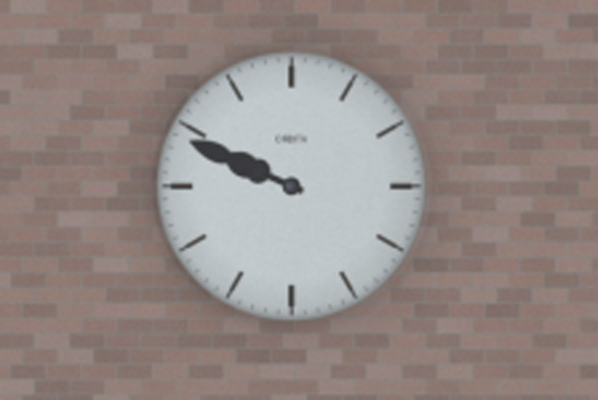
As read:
9:49
